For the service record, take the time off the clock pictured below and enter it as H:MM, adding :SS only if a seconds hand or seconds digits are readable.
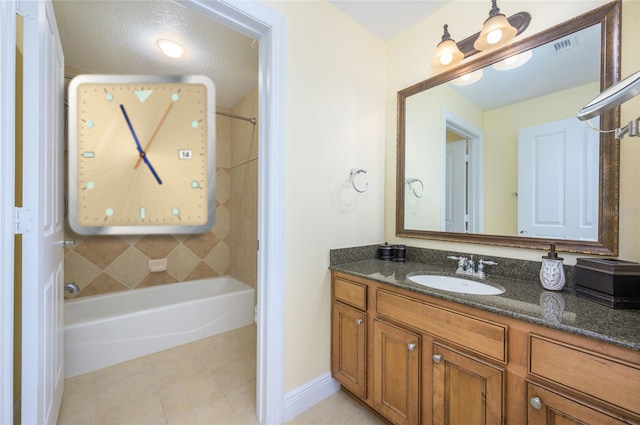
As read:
4:56:05
